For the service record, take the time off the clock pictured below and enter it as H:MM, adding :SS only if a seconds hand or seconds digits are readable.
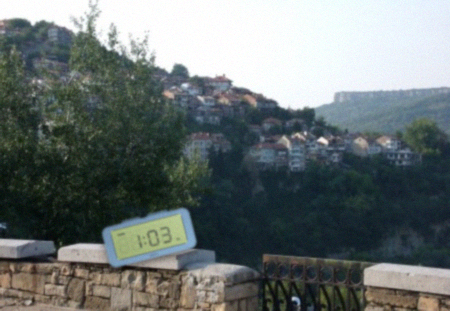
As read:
1:03
